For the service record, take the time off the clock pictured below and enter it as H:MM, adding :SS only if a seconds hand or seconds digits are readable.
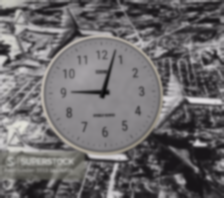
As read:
9:03
